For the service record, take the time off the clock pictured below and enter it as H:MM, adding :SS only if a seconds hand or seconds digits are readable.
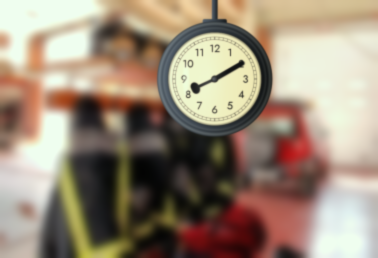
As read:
8:10
